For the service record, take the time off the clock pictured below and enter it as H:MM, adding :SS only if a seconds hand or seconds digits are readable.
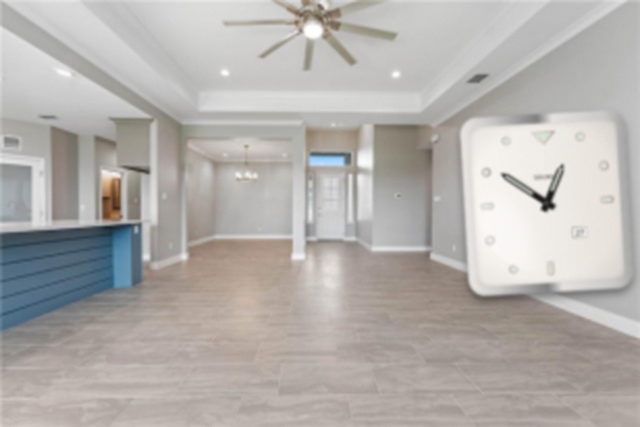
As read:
12:51
